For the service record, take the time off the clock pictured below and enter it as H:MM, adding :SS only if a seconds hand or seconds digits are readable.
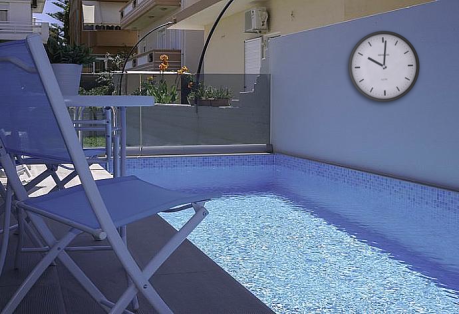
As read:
10:01
